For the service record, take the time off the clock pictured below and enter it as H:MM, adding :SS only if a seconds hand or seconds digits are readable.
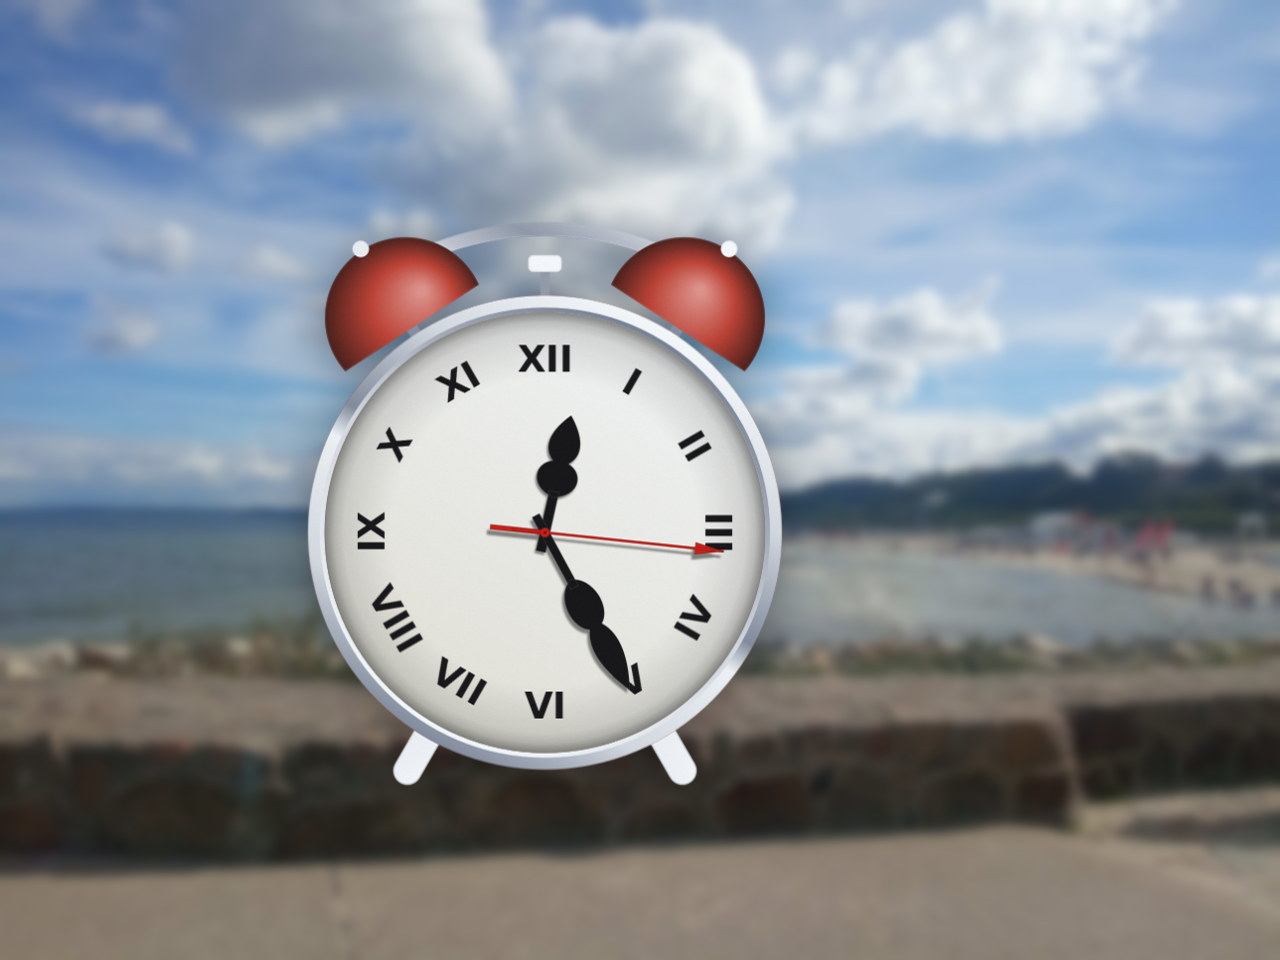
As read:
12:25:16
